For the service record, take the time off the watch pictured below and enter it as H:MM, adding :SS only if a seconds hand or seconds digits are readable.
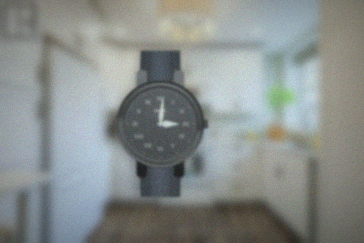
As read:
3:01
